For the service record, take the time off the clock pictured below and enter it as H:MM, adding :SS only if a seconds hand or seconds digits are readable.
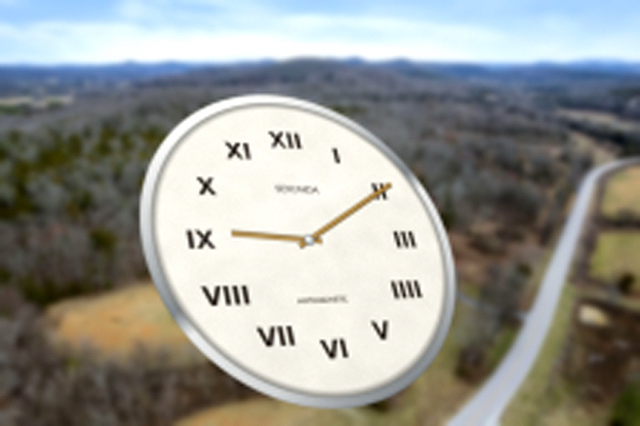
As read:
9:10
